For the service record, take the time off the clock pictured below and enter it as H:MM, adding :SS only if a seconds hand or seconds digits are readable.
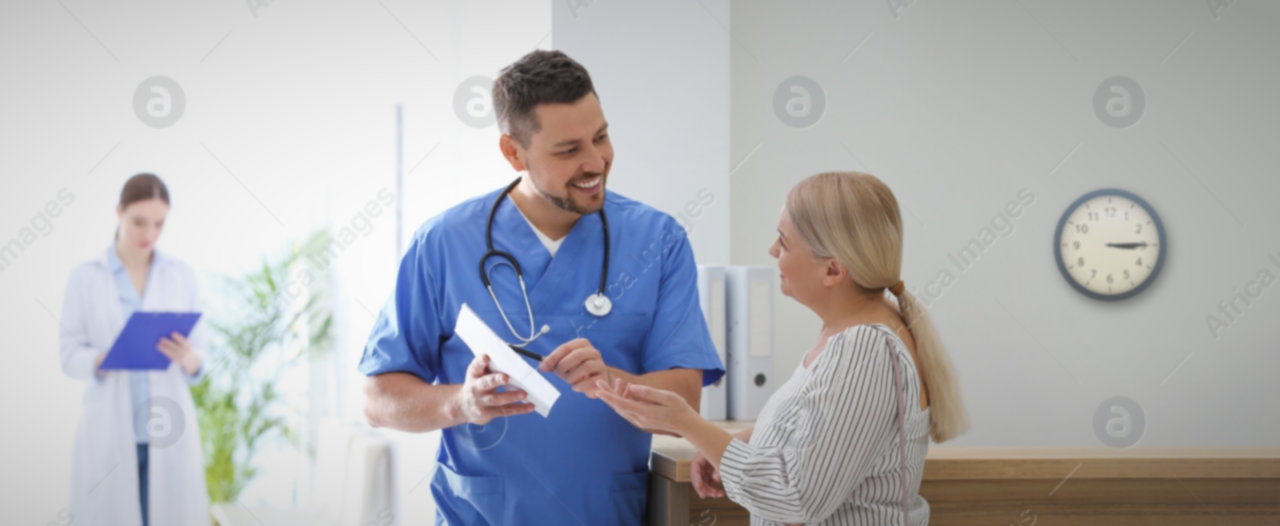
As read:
3:15
